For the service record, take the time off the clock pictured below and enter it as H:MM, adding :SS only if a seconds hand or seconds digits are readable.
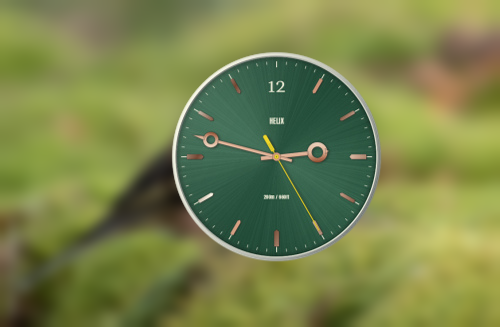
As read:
2:47:25
